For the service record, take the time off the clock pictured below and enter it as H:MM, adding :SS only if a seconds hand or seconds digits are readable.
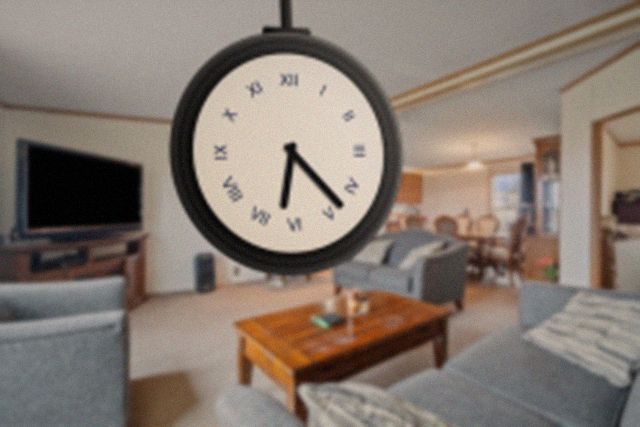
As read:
6:23
